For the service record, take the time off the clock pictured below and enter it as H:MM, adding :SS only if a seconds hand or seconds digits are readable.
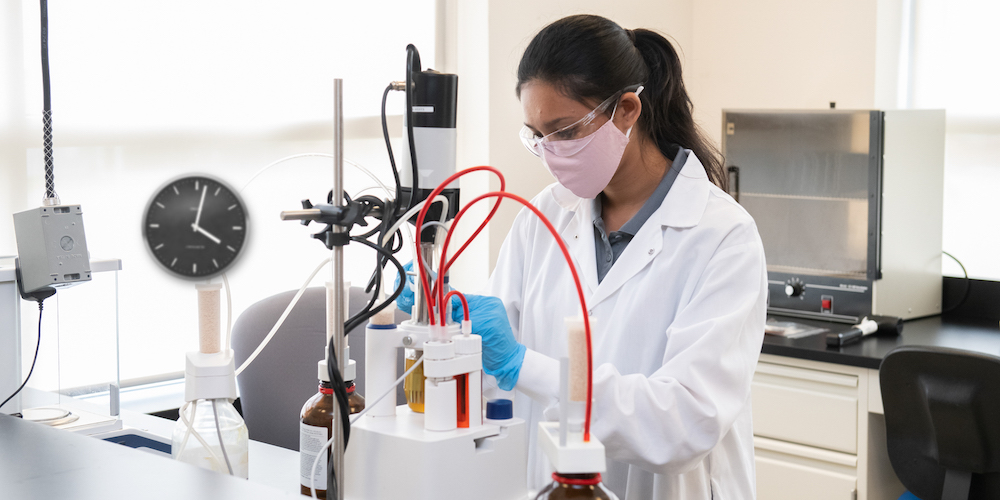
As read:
4:02
